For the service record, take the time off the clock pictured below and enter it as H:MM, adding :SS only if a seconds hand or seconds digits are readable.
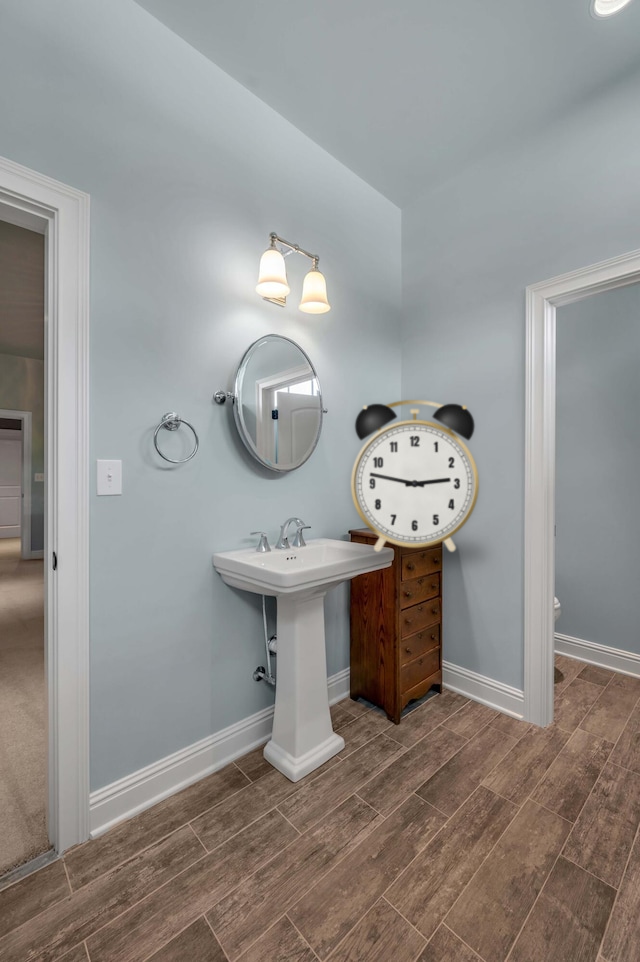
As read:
2:47
